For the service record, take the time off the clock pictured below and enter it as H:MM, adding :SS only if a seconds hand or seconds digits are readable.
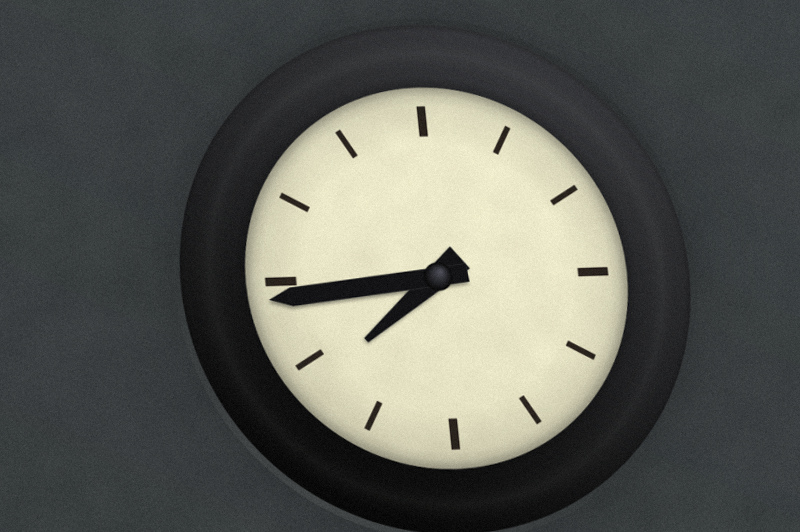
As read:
7:44
